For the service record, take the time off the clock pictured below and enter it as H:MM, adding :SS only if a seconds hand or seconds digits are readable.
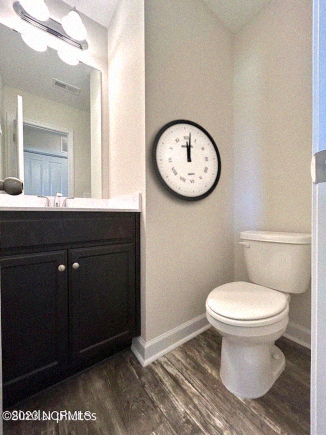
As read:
12:02
